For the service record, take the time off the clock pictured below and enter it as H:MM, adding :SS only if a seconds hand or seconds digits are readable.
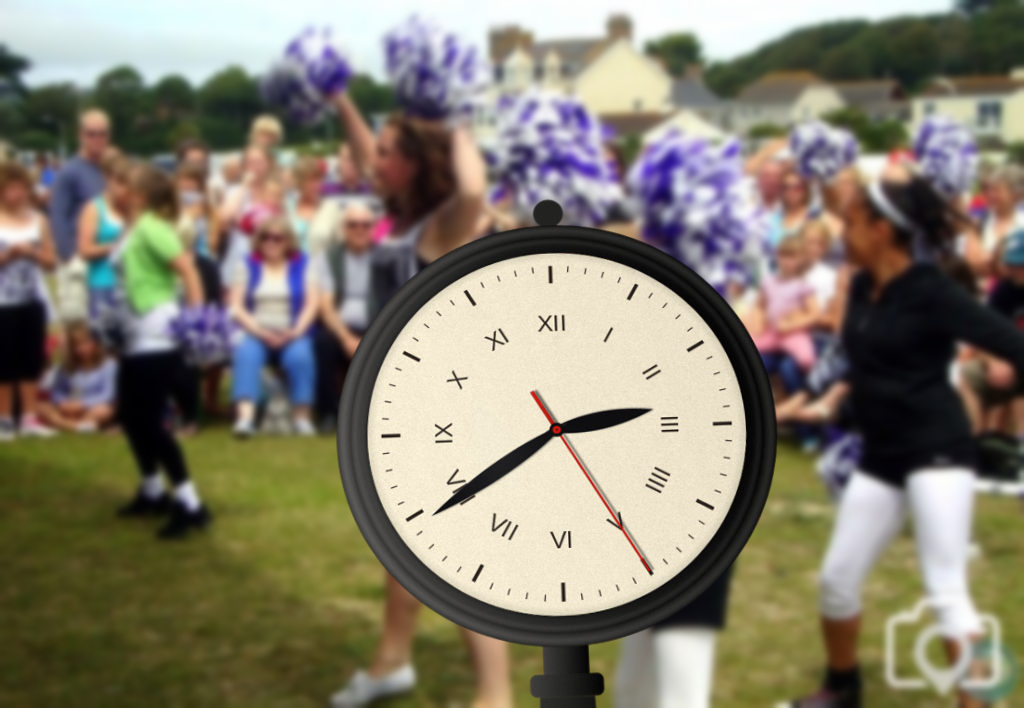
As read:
2:39:25
